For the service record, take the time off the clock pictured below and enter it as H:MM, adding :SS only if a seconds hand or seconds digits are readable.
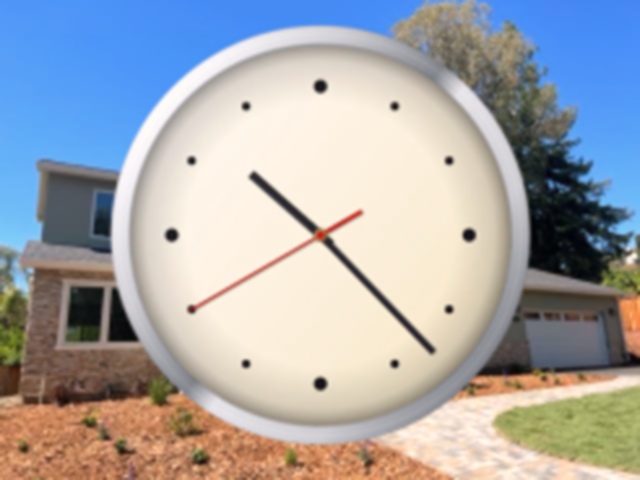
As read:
10:22:40
